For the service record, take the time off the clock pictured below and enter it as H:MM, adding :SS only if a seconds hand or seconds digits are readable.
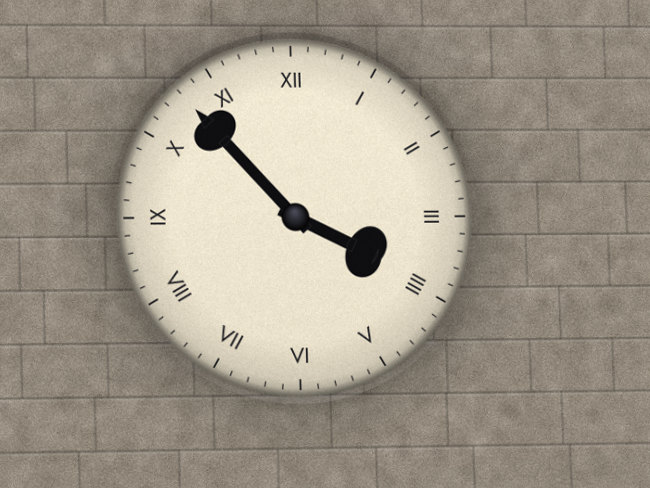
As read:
3:53
